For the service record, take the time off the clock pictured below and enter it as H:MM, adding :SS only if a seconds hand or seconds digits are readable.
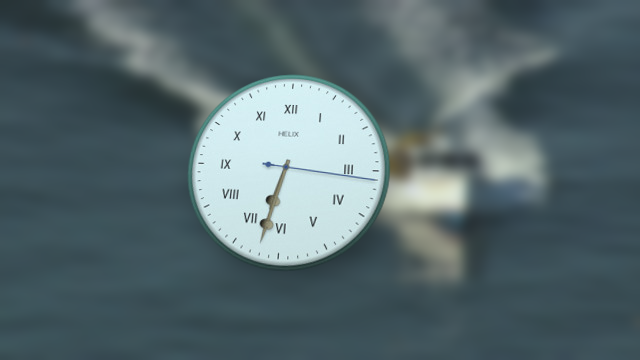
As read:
6:32:16
